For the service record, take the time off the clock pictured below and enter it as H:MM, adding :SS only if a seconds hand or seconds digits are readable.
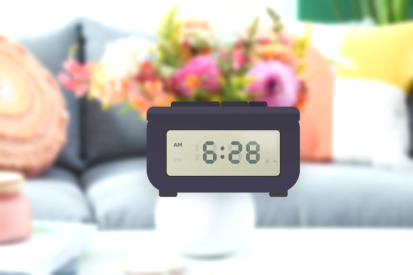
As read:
6:28
